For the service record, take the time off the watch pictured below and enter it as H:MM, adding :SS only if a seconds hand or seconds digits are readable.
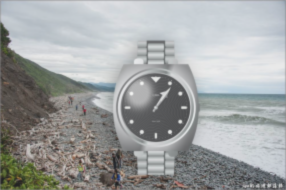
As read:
1:06
